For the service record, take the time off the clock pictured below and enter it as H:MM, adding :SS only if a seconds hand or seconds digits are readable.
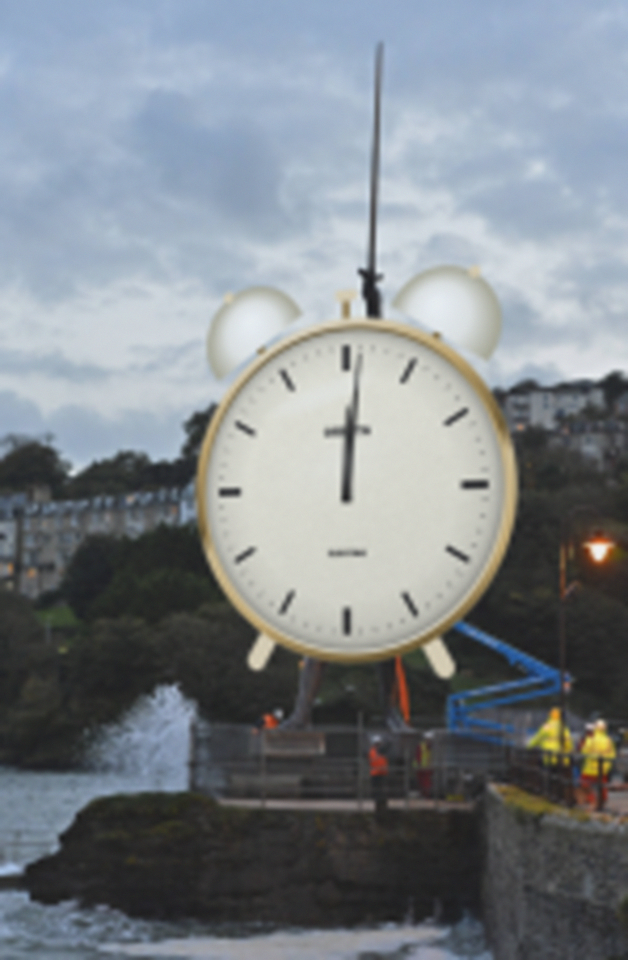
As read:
12:01
